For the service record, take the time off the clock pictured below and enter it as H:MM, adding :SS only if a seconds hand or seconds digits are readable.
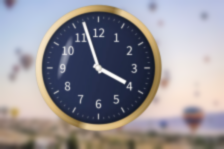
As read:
3:57
